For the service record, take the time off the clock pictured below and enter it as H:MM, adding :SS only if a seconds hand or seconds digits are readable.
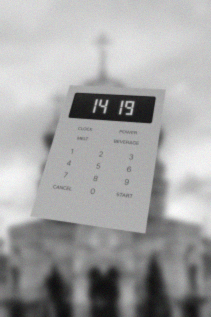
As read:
14:19
